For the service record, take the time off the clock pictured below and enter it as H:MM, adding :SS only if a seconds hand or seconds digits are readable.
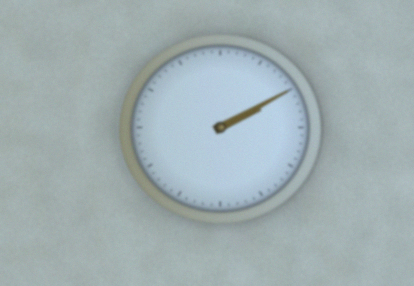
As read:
2:10
